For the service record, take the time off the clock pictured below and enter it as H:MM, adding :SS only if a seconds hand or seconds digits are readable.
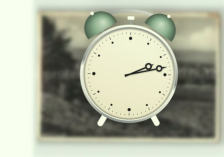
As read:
2:13
